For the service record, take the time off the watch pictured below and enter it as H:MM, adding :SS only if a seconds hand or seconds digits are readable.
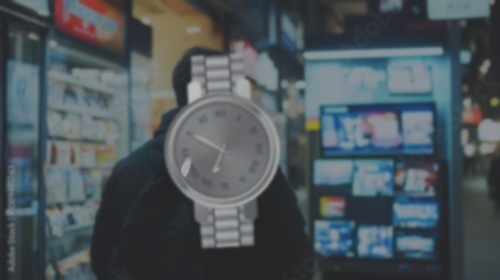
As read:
6:50
